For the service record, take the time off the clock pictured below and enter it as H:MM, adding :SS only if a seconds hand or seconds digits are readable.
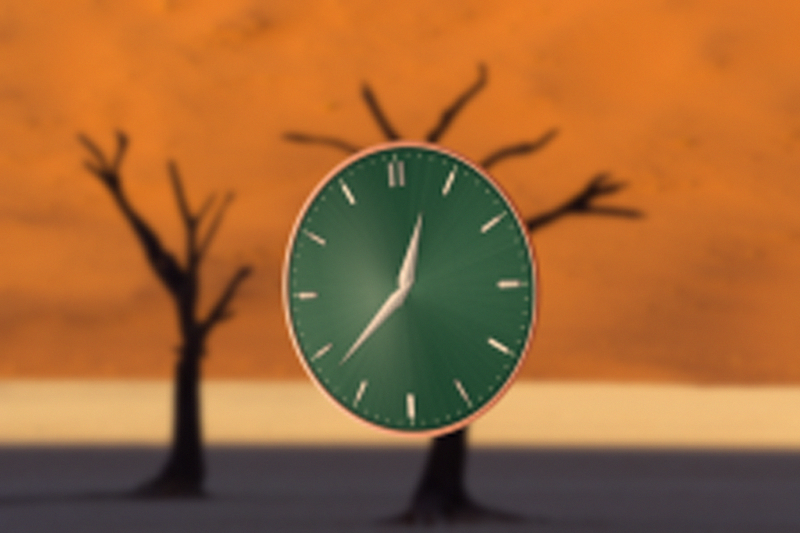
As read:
12:38
